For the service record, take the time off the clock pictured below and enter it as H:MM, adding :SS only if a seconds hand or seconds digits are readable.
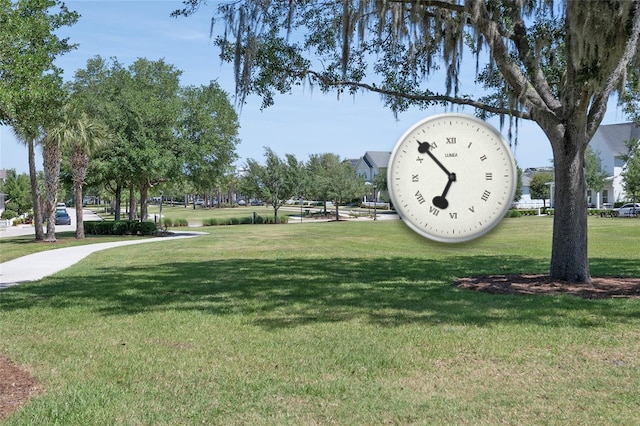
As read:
6:53
